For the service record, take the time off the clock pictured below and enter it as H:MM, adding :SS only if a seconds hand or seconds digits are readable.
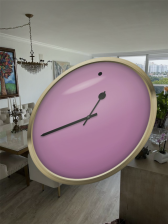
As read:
12:41
